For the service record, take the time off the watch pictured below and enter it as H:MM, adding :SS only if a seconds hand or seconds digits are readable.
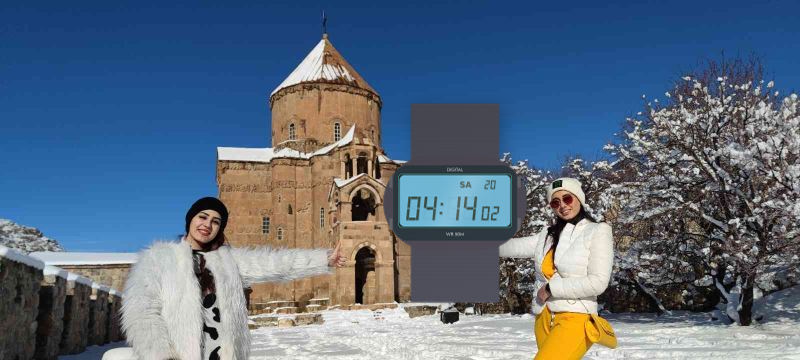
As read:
4:14:02
